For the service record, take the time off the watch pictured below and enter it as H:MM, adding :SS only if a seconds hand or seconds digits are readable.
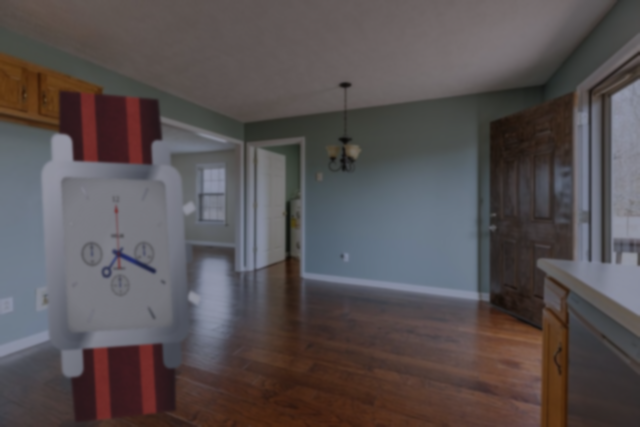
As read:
7:19
